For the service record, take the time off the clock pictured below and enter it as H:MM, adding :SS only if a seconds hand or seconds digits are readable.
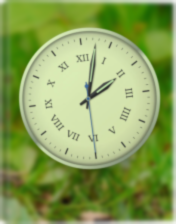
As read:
2:02:30
